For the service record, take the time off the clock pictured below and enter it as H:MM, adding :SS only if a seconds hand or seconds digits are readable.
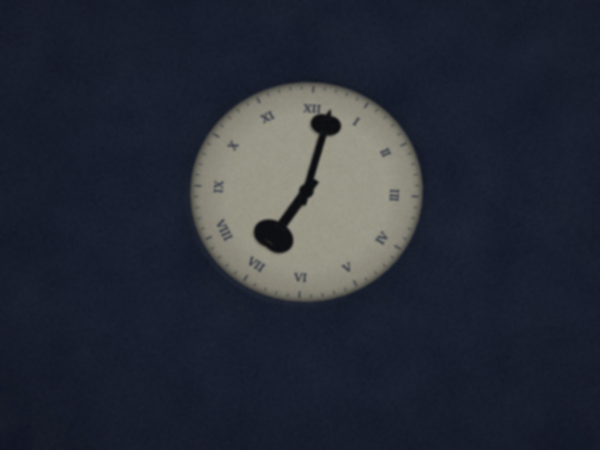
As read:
7:02
